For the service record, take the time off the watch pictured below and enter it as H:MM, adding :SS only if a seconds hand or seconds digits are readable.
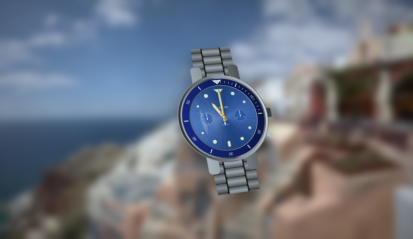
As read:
11:00
